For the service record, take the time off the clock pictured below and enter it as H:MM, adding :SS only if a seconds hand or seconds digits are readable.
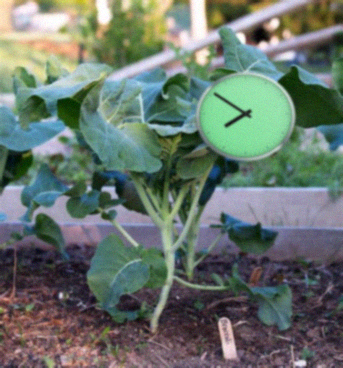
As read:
7:51
